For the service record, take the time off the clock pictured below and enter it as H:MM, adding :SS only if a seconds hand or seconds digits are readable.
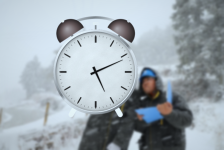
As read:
5:11
